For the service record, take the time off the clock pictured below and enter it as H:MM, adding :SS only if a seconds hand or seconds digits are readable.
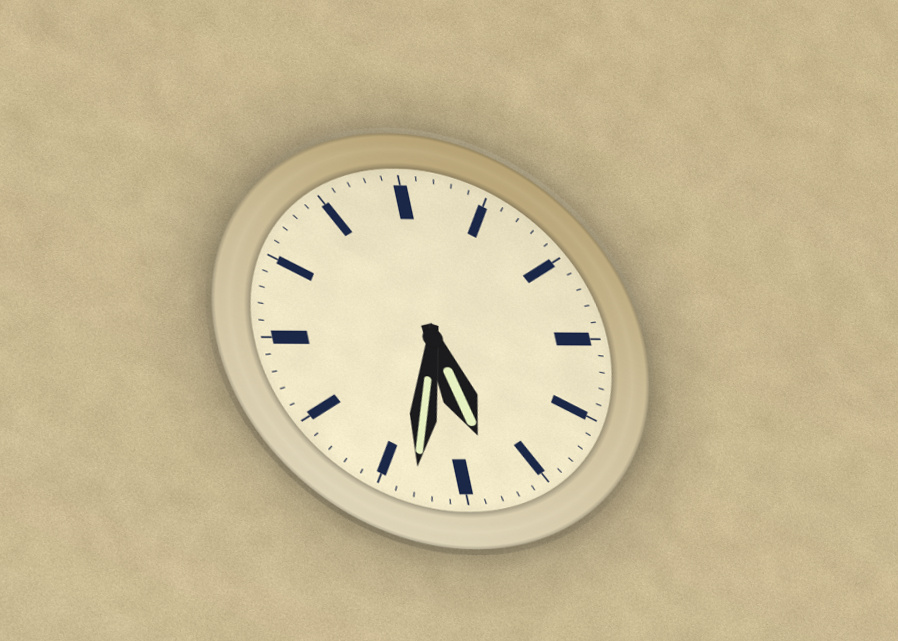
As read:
5:33
